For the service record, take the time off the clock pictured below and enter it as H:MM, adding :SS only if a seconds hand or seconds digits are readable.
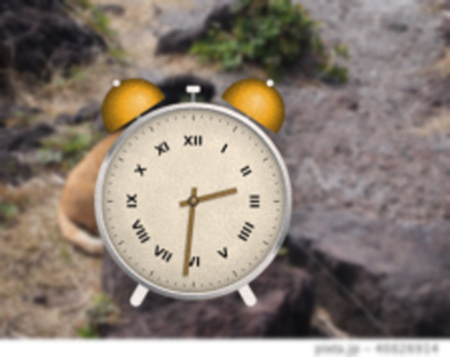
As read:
2:31
